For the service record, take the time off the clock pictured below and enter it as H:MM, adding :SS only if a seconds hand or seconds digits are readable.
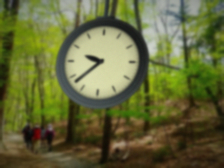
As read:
9:38
